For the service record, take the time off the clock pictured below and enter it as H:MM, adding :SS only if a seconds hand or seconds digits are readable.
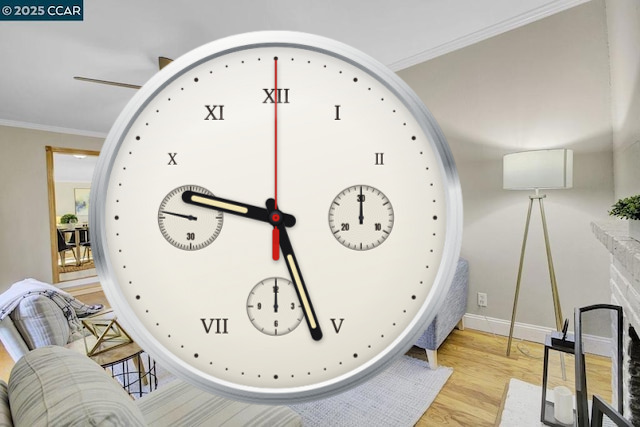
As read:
9:26:47
